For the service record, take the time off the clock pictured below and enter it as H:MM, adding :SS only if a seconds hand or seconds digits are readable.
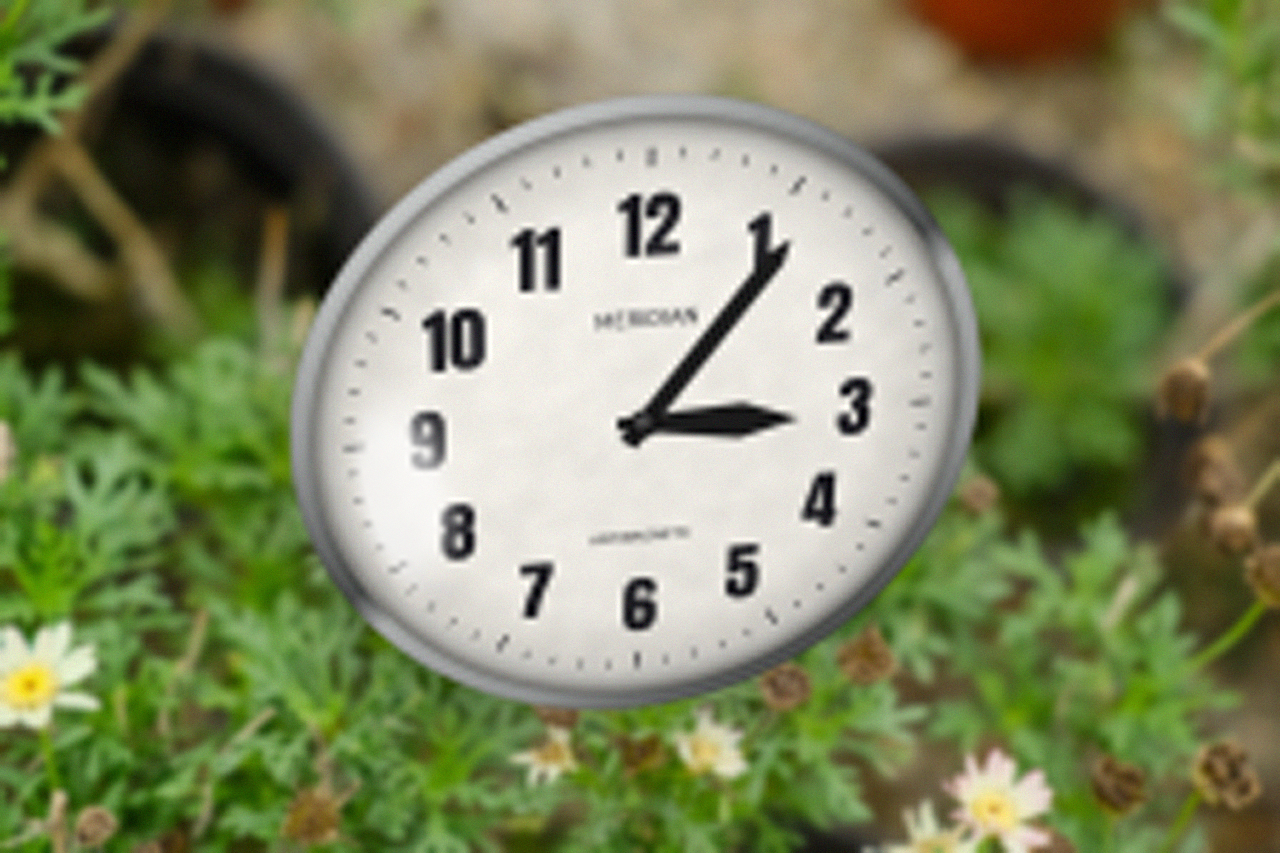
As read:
3:06
